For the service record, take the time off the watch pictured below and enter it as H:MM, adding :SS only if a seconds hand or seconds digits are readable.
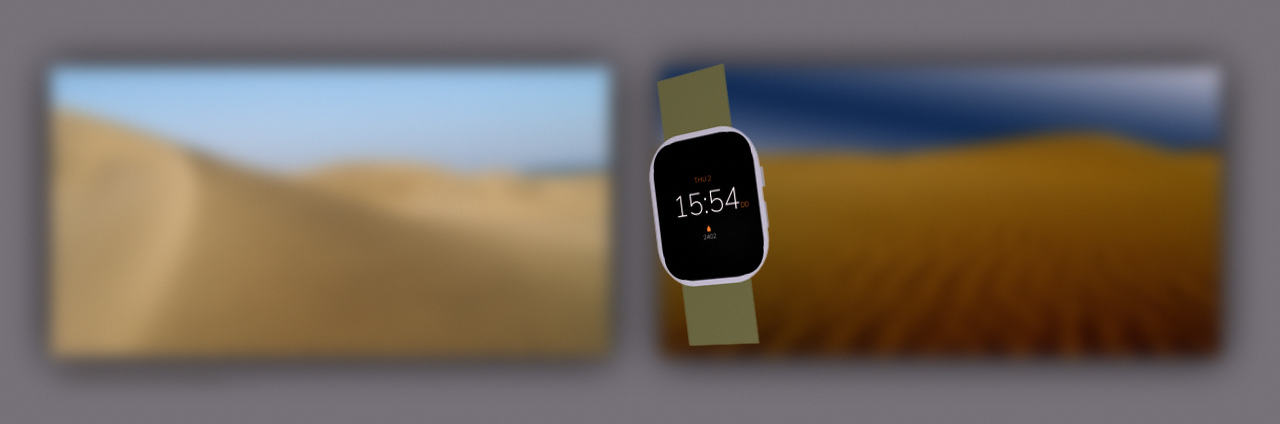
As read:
15:54
